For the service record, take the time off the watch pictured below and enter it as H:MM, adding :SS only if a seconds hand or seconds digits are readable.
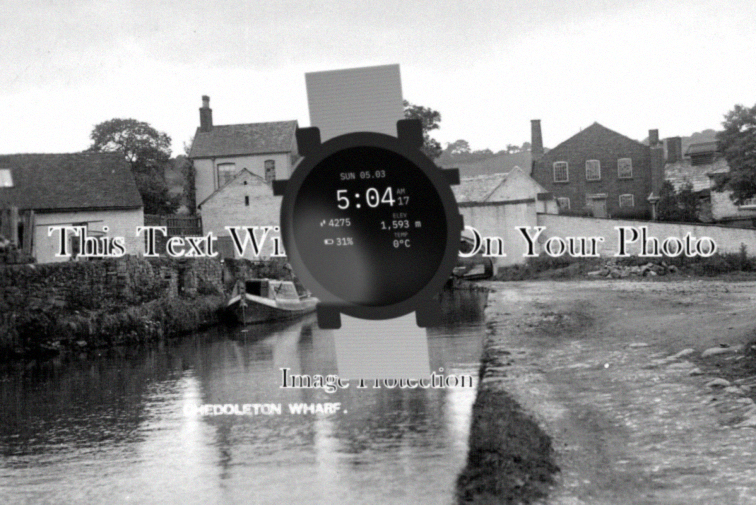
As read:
5:04:17
